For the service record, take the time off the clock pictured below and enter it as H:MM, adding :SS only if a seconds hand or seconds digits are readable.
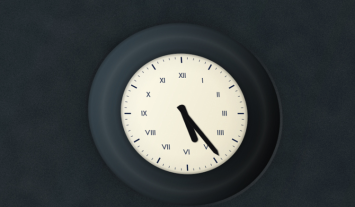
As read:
5:24
